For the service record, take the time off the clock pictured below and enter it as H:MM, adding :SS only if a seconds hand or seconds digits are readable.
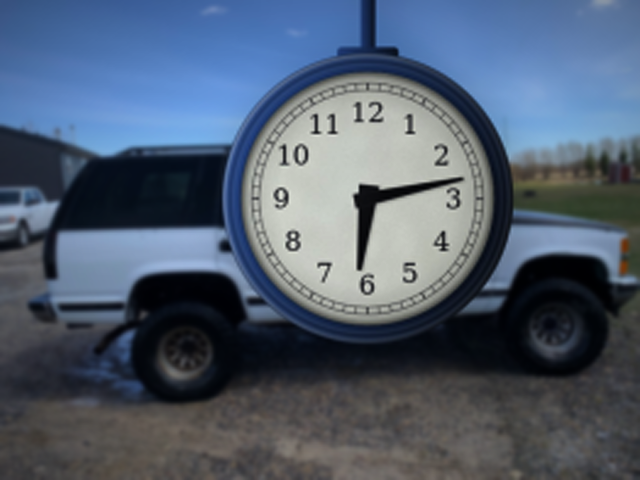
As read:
6:13
